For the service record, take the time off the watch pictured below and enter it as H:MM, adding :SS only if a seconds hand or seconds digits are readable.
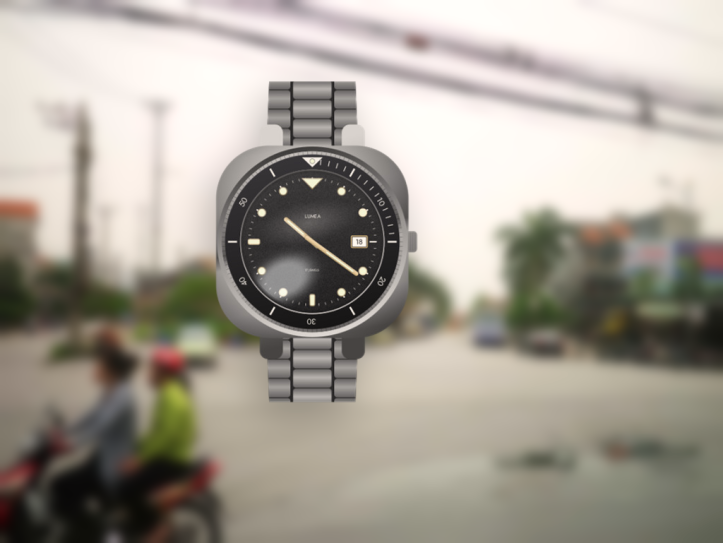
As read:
10:21
